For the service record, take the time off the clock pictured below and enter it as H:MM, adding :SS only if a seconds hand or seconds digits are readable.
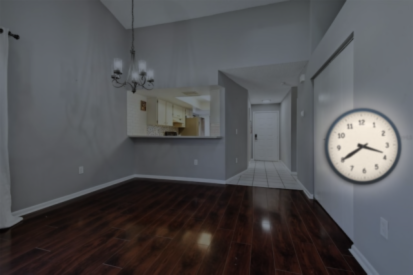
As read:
3:40
